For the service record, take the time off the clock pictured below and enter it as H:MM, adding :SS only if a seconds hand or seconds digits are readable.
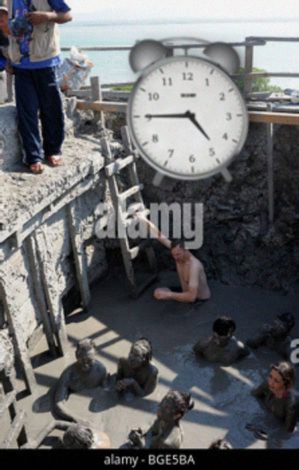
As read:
4:45
